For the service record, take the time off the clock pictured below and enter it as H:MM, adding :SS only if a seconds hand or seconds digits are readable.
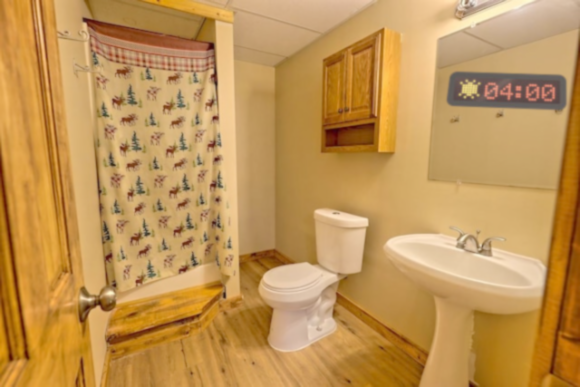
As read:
4:00
